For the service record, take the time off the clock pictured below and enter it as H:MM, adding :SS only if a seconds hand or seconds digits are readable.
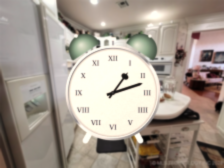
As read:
1:12
